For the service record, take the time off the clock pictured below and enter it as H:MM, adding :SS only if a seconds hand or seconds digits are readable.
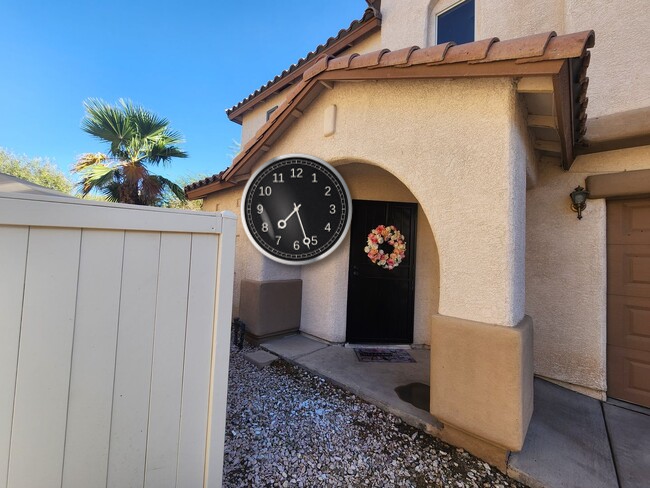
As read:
7:27
